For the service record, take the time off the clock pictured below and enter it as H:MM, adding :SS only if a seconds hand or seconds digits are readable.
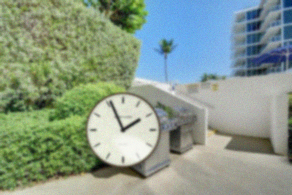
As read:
1:56
